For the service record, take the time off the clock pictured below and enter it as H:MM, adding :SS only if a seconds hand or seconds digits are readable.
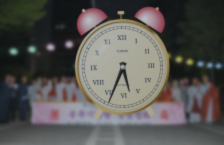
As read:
5:34
